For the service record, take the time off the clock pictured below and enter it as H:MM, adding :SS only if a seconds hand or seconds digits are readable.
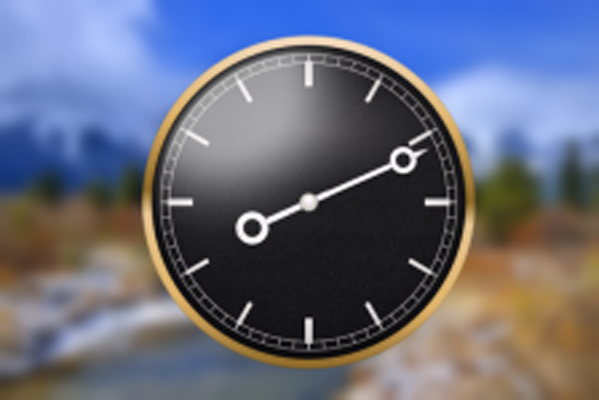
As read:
8:11
